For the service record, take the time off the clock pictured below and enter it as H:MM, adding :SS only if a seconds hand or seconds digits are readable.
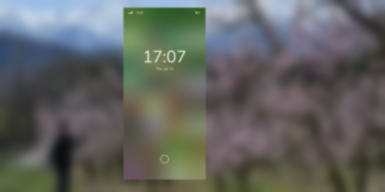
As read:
17:07
